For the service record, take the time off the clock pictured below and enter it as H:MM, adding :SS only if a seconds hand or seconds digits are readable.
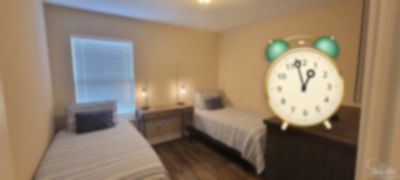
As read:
12:58
